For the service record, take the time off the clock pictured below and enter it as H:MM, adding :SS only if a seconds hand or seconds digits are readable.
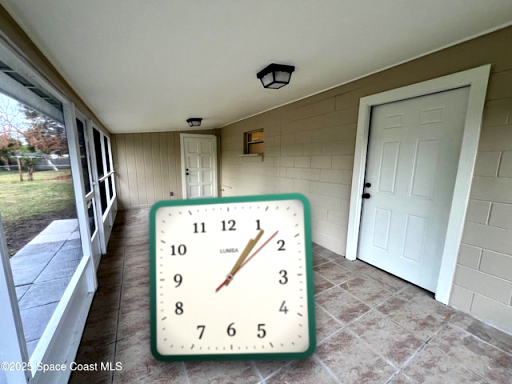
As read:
1:06:08
